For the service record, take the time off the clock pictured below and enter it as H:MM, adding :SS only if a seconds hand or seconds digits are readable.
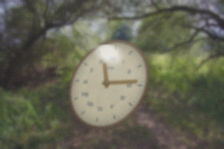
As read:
11:14
